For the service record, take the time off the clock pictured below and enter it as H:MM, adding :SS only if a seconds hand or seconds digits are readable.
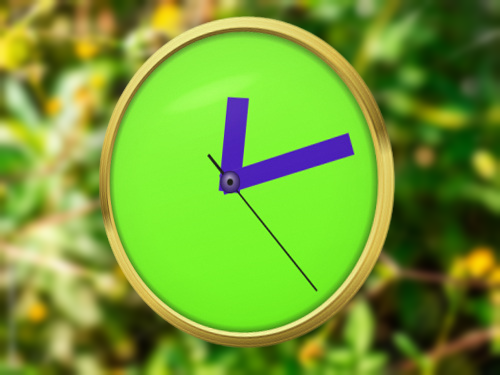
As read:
12:12:23
